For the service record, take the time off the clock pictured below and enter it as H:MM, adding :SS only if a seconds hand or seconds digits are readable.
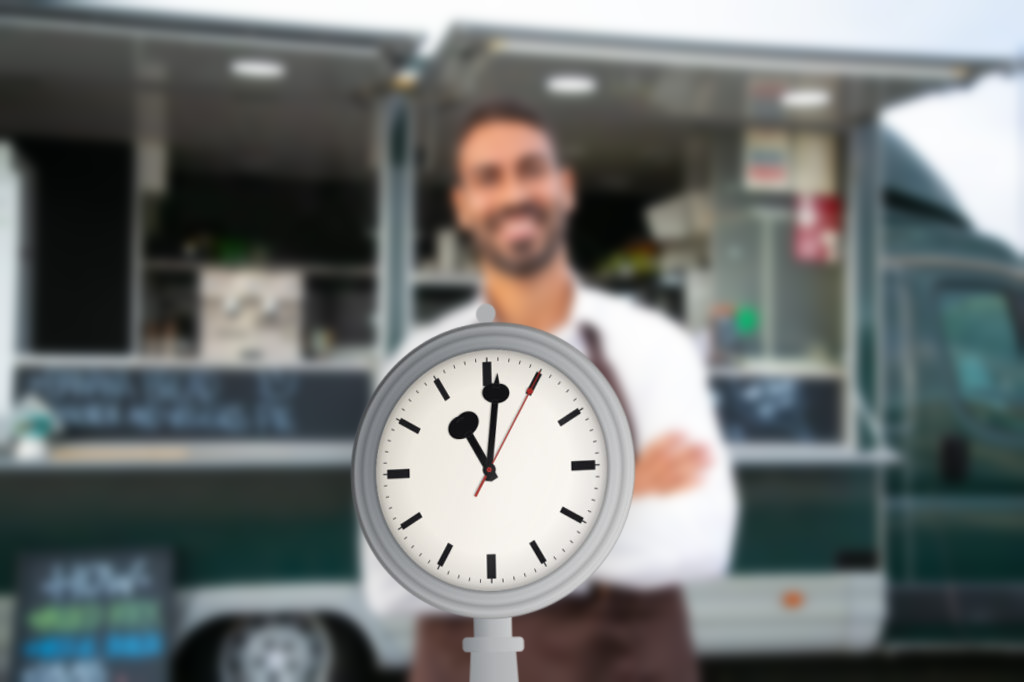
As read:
11:01:05
